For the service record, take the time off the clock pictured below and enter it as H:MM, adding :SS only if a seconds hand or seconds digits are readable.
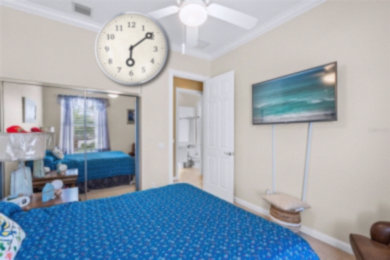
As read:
6:09
